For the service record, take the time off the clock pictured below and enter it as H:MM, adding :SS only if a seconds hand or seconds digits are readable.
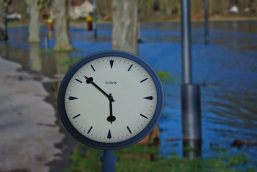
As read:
5:52
